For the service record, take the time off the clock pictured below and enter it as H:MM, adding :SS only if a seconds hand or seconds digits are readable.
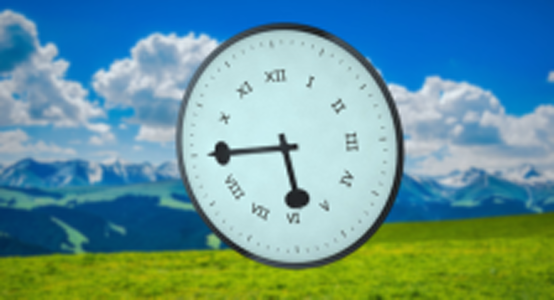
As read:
5:45
